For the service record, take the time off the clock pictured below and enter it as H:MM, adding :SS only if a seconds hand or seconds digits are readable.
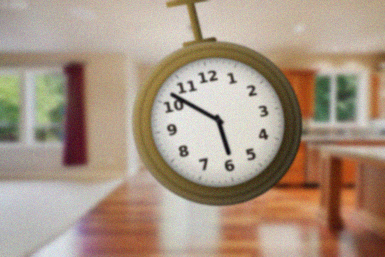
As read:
5:52
